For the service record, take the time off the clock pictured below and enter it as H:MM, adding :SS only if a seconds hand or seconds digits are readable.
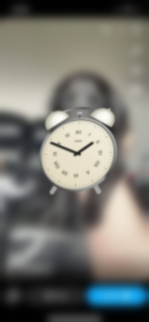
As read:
1:49
